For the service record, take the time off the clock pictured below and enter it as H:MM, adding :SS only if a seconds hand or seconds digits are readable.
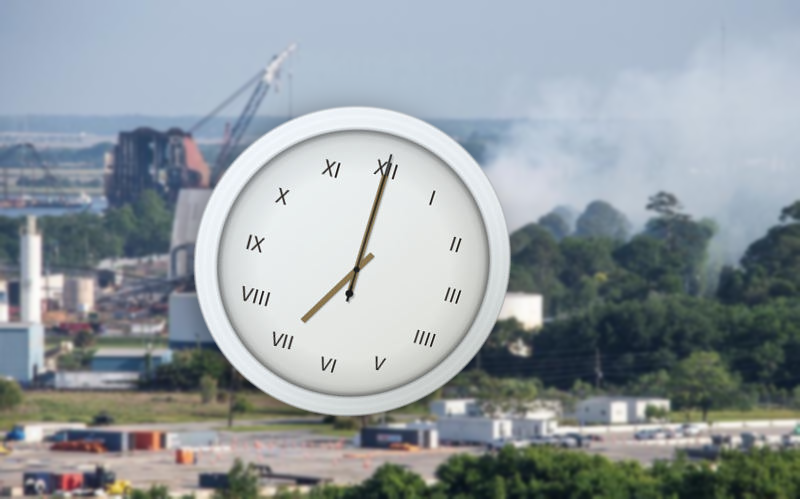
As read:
7:00:00
